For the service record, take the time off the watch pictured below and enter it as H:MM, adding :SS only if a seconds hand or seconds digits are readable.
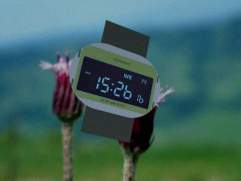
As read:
15:26:16
